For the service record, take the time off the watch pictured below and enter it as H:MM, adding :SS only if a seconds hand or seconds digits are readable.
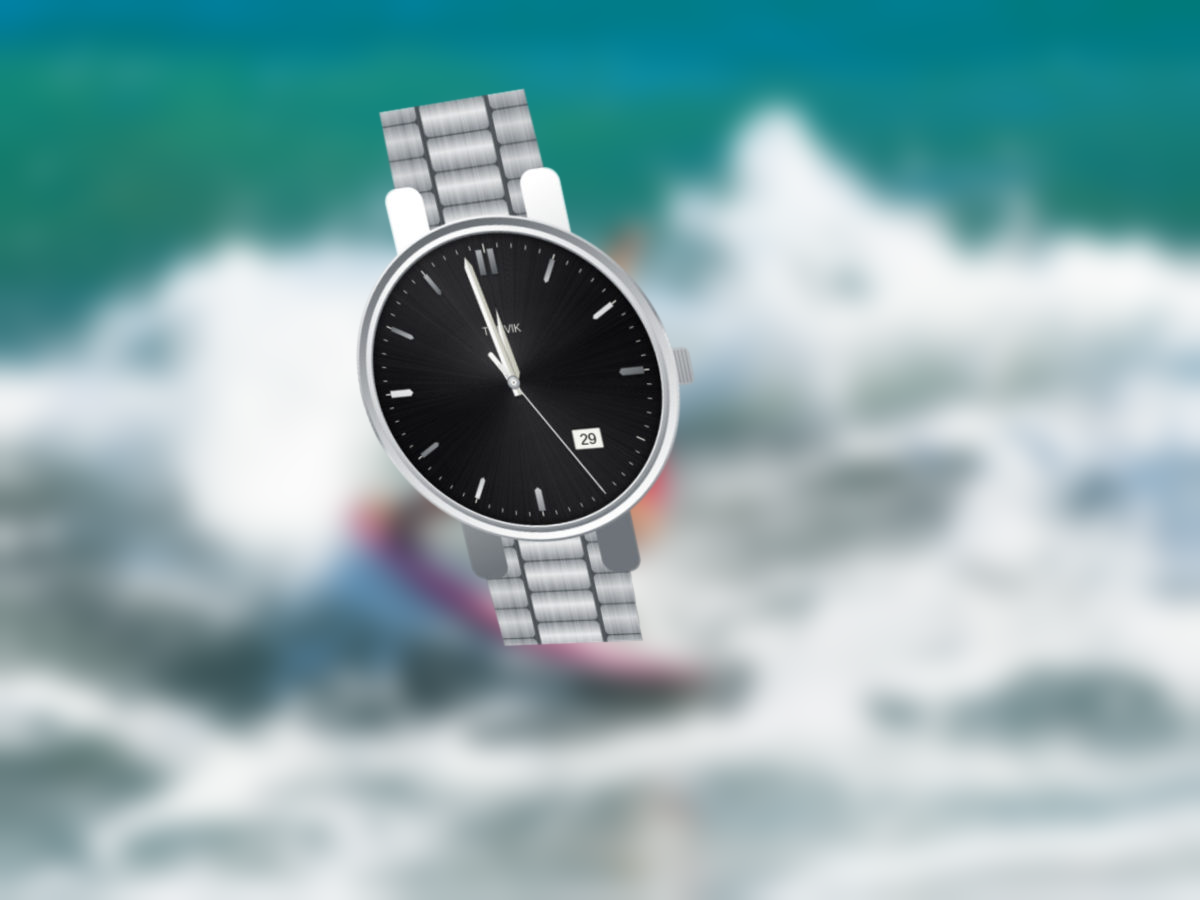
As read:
11:58:25
